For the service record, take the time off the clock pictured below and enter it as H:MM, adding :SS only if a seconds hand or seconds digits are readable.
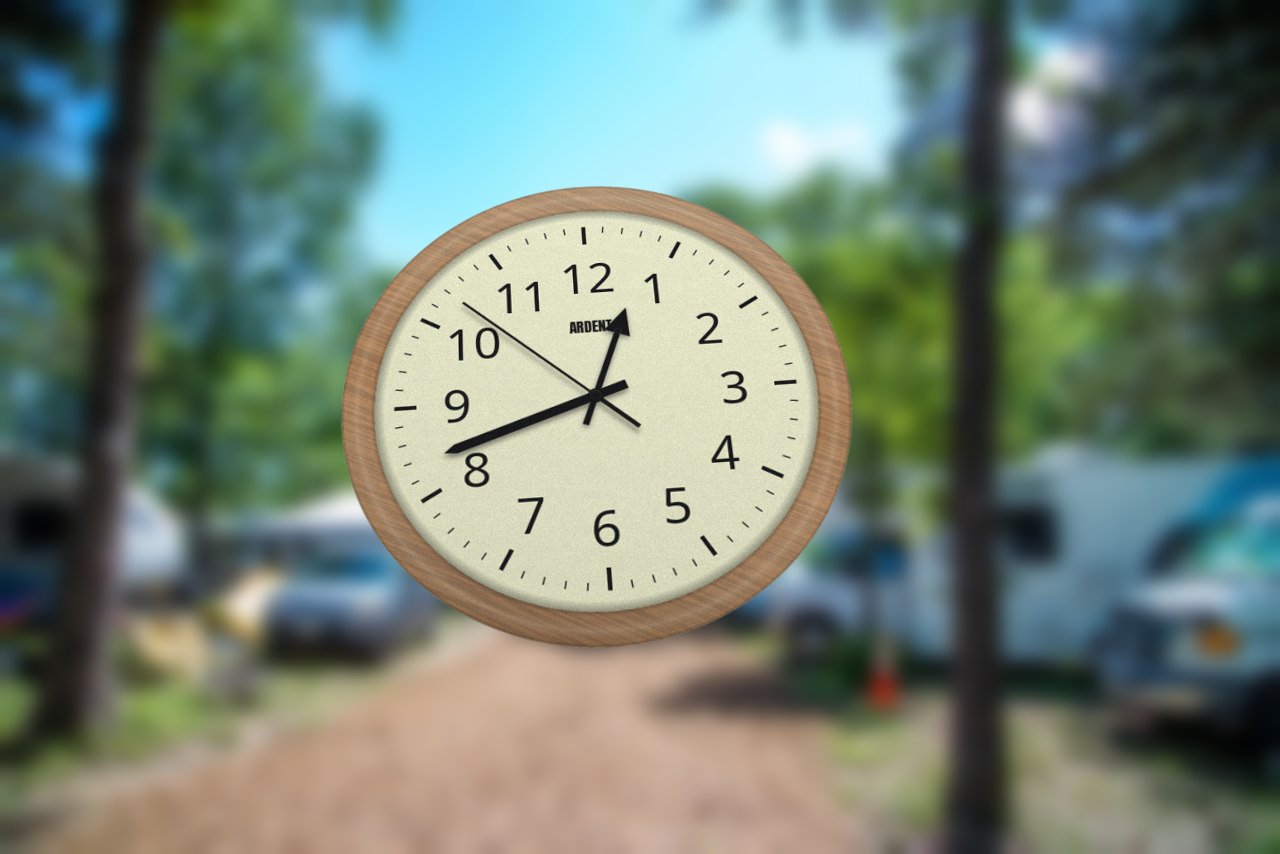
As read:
12:41:52
